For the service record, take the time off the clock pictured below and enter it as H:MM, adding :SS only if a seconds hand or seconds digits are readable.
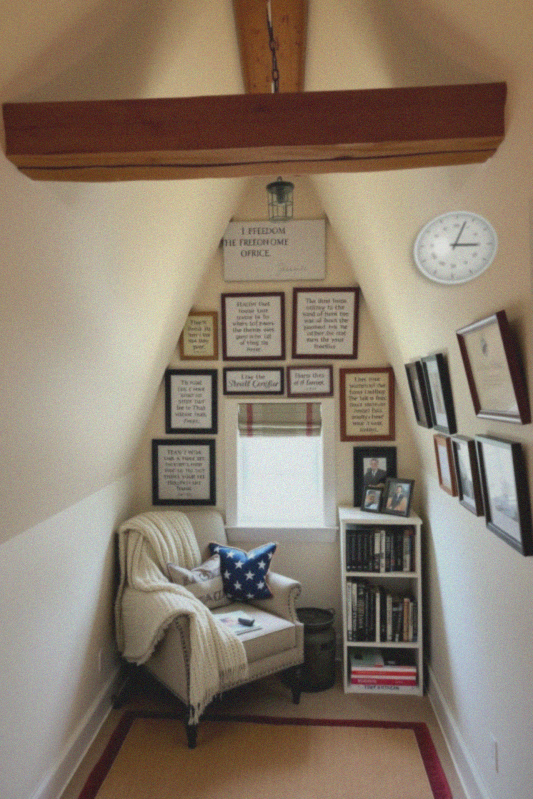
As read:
3:03
